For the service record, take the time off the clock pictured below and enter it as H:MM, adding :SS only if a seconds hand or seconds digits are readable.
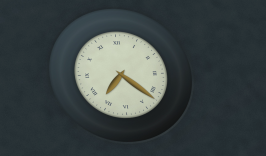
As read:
7:22
